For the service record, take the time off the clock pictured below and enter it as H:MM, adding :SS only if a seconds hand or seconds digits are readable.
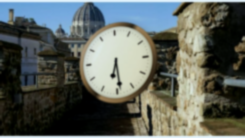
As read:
6:29
